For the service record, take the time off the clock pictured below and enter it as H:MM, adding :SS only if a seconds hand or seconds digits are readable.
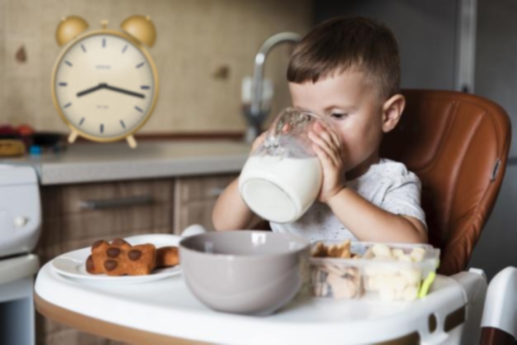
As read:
8:17
